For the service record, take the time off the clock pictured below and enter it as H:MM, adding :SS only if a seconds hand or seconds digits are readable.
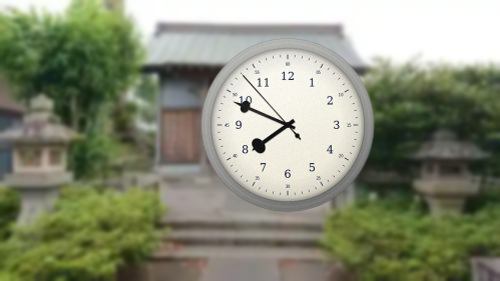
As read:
7:48:53
